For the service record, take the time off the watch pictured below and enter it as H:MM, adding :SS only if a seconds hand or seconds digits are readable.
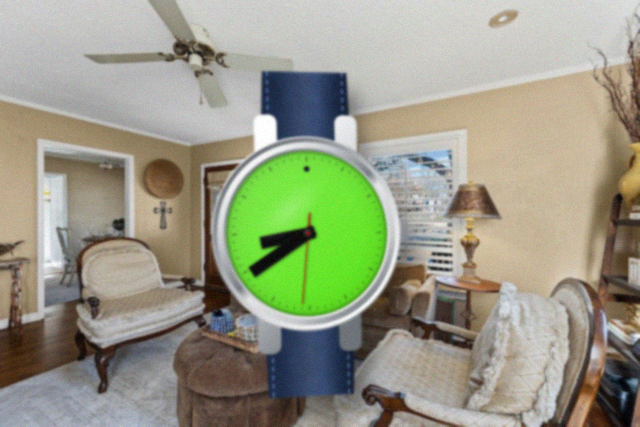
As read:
8:39:31
